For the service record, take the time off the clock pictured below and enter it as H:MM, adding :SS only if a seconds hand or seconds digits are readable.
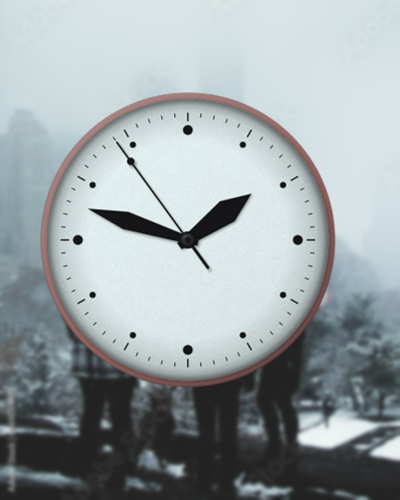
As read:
1:47:54
